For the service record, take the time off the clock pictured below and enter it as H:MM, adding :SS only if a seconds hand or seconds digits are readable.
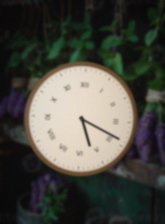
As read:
5:19
